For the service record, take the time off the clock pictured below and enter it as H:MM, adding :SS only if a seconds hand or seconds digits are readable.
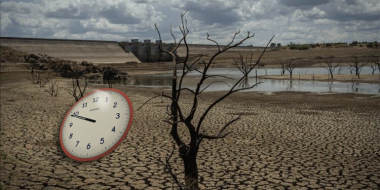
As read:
9:49
